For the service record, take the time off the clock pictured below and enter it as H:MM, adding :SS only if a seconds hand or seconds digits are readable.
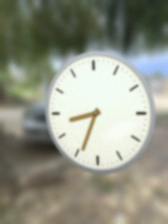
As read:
8:34
